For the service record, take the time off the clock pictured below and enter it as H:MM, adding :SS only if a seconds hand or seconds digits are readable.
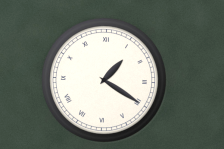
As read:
1:20
